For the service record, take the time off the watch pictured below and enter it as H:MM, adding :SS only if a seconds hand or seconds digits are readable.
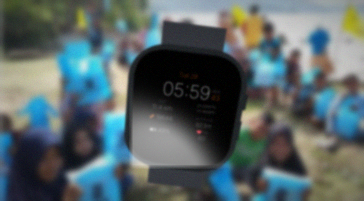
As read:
5:59
